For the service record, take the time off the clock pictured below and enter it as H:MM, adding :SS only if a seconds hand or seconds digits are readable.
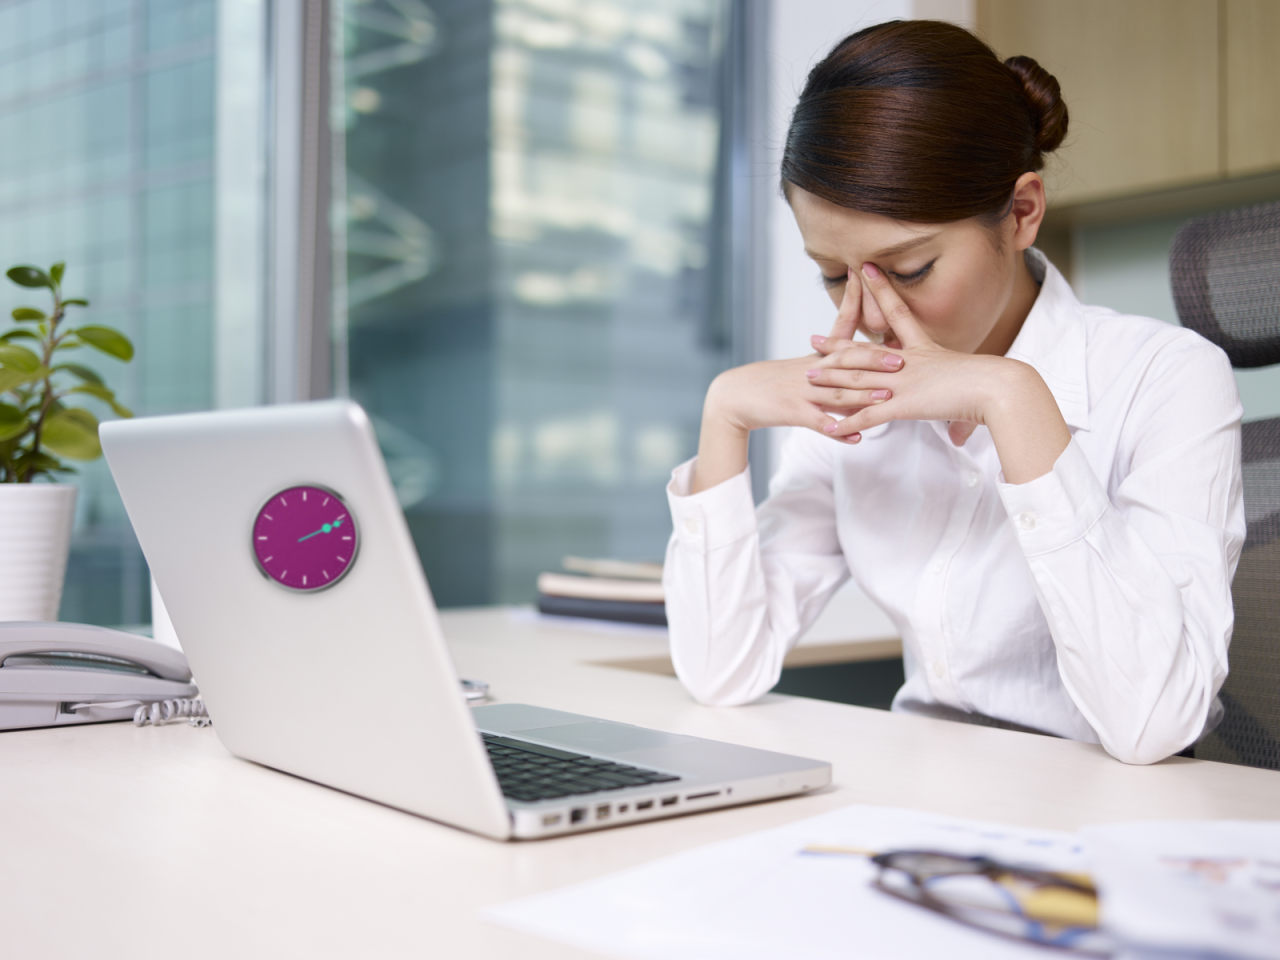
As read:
2:11
